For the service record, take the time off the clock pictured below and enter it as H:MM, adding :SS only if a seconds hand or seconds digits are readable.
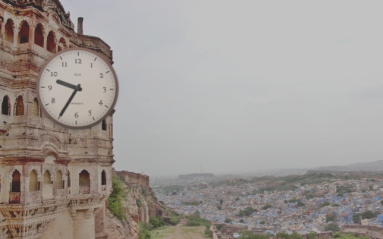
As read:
9:35
